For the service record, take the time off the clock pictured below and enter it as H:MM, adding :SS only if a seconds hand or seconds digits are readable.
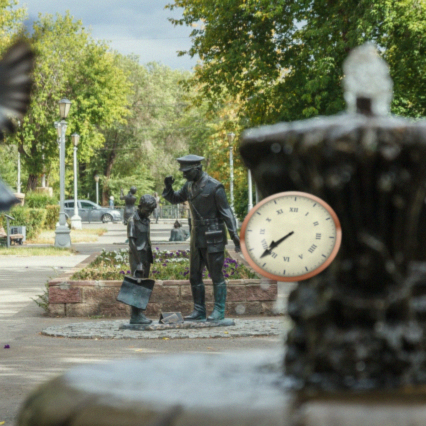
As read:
7:37
